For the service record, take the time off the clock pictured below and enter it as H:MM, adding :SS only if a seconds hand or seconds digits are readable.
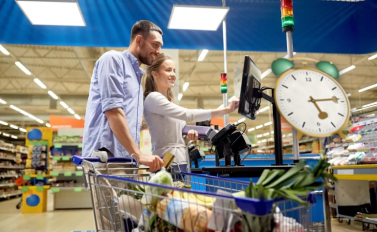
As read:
5:14
